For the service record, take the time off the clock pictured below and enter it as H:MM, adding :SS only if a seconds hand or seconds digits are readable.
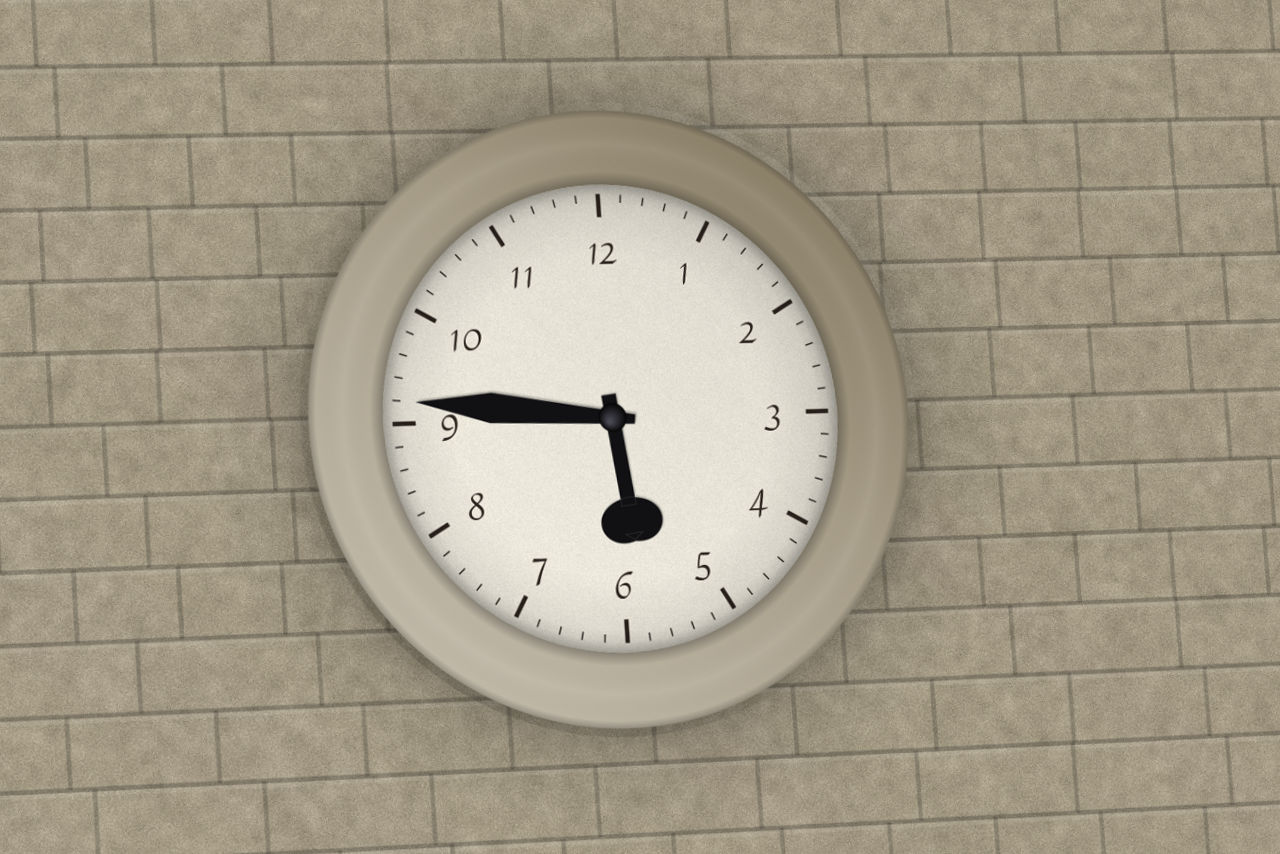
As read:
5:46
